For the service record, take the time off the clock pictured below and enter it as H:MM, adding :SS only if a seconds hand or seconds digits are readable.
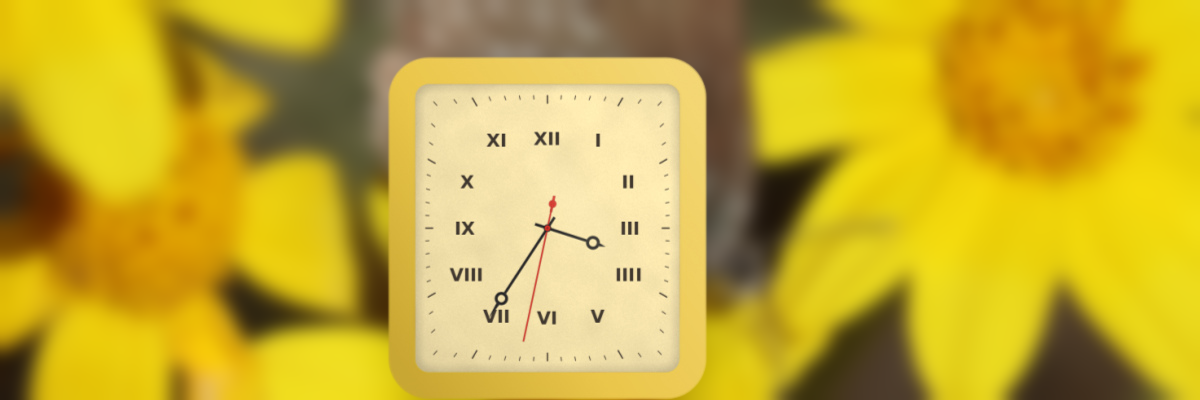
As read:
3:35:32
